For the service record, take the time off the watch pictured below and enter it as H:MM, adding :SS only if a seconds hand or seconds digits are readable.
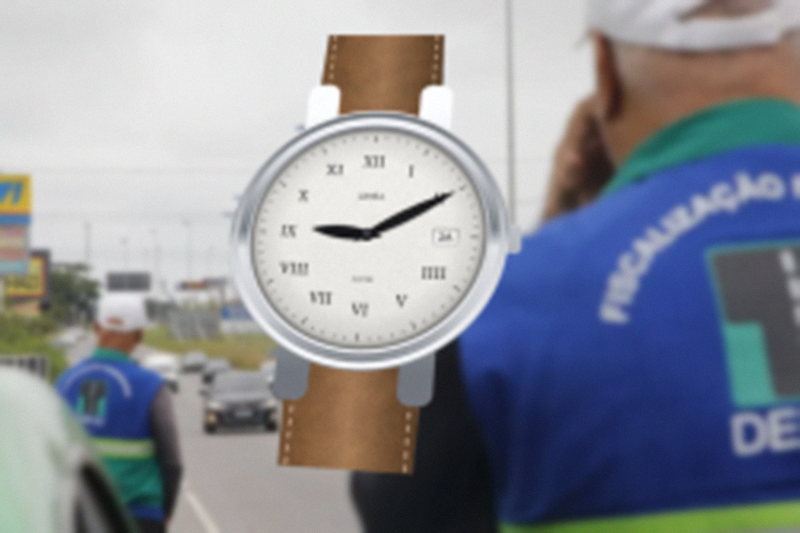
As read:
9:10
